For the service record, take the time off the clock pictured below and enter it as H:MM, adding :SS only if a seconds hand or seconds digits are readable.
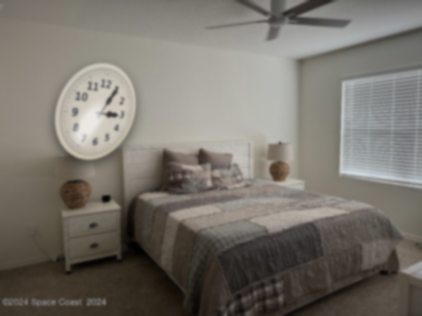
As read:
3:05
